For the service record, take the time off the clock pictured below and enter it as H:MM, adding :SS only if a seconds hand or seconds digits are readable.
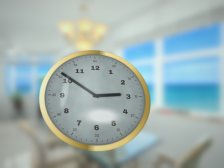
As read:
2:51
